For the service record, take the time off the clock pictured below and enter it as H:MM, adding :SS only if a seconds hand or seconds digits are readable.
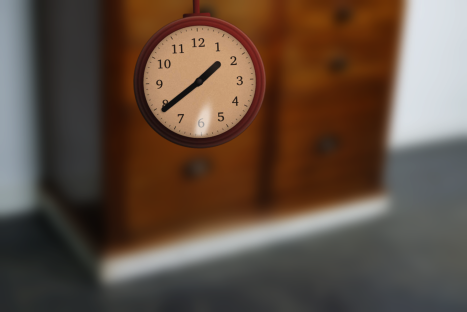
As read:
1:39
